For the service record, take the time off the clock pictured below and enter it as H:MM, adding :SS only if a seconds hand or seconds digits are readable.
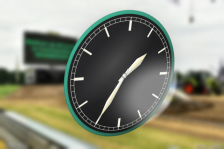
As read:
1:35
